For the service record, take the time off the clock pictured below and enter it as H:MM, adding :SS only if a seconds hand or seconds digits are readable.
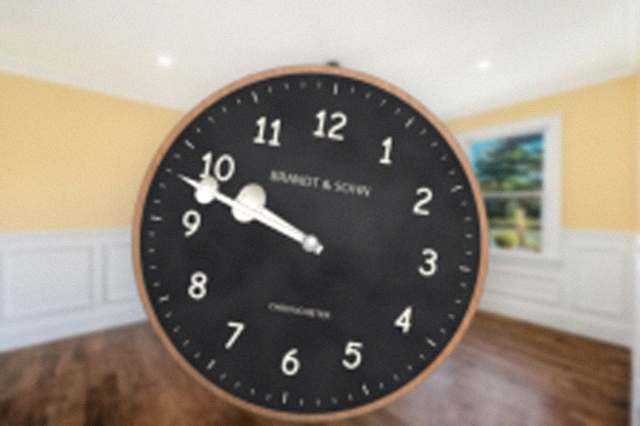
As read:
9:48
